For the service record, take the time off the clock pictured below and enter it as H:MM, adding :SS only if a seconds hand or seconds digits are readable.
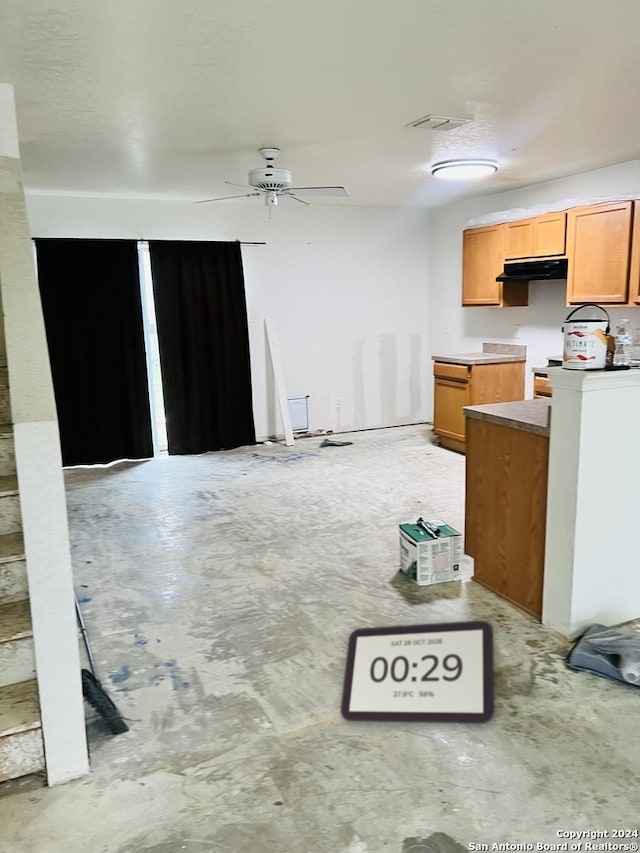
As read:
0:29
